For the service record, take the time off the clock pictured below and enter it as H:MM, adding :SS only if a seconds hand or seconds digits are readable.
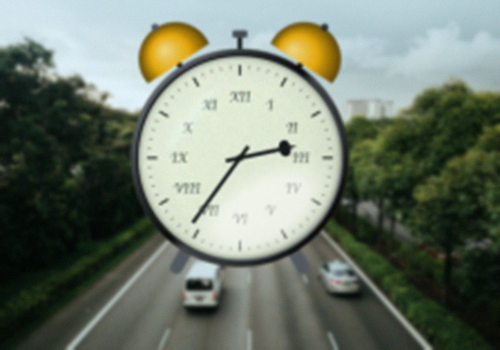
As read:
2:36
